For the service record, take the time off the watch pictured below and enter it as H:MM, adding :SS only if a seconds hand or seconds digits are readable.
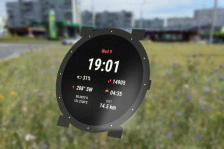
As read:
19:01
